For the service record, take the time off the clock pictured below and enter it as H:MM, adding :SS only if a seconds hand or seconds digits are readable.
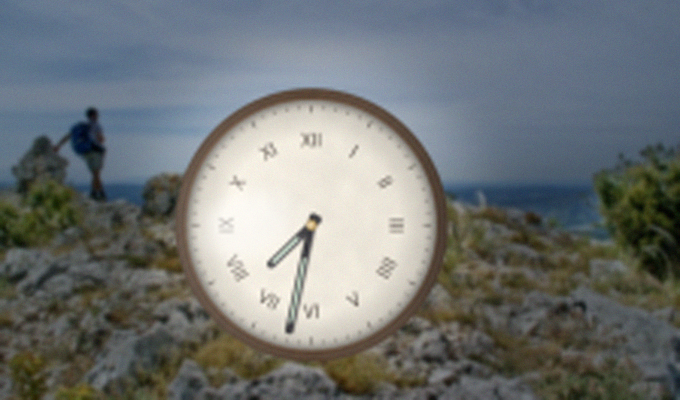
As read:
7:32
